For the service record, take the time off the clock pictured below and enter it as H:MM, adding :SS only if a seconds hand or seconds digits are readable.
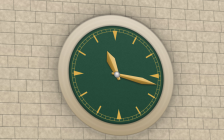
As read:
11:17
